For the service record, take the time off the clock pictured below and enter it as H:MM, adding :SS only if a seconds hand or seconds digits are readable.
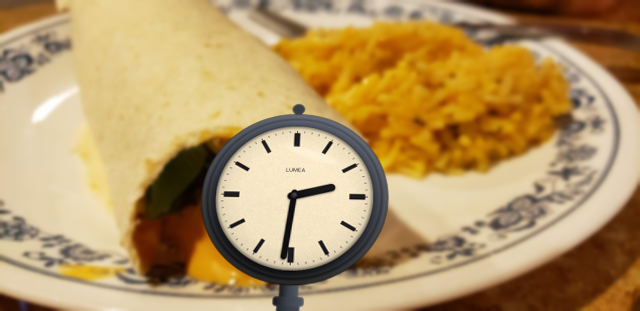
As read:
2:31
